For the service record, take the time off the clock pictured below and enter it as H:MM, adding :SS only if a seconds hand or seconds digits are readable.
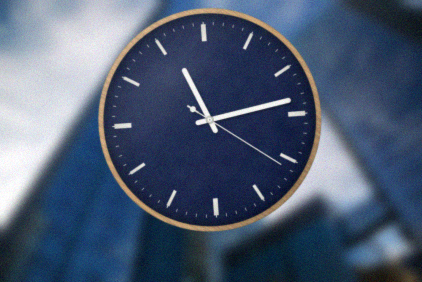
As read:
11:13:21
